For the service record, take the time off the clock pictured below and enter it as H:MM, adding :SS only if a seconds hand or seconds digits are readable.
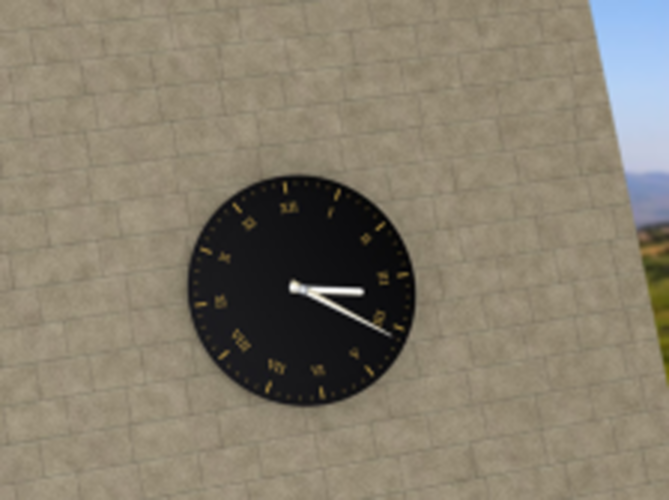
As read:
3:21
